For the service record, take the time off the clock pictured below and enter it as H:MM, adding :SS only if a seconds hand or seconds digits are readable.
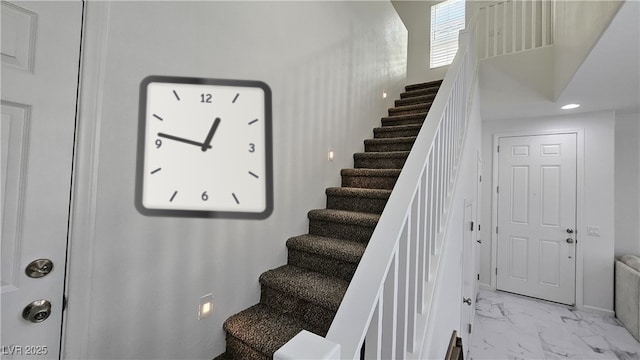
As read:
12:47
